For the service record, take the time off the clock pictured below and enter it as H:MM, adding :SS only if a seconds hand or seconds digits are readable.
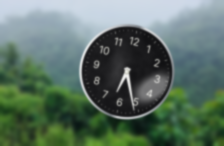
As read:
6:26
